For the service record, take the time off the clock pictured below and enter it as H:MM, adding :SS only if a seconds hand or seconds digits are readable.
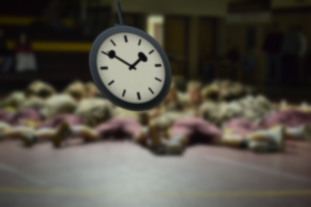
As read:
1:51
